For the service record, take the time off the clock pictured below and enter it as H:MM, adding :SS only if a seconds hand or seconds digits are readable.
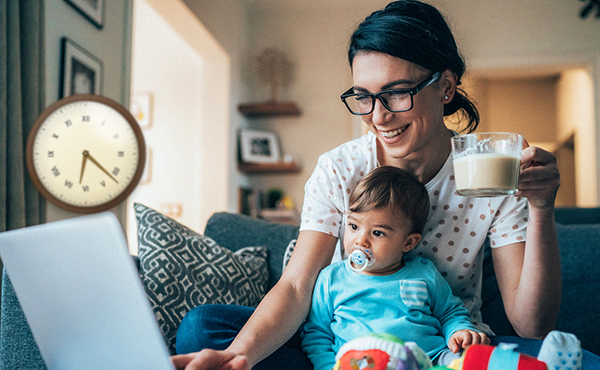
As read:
6:22
